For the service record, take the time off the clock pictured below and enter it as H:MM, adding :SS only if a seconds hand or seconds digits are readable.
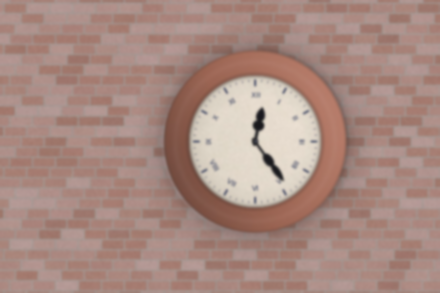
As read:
12:24
